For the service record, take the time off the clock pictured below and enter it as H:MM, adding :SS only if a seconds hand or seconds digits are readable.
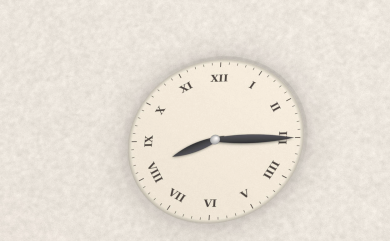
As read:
8:15
